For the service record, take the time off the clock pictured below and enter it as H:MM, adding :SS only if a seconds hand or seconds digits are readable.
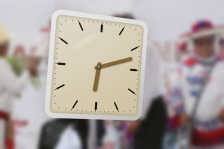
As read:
6:12
